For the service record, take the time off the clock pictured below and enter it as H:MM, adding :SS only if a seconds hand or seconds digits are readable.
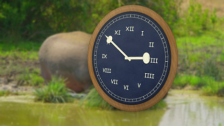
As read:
2:51
